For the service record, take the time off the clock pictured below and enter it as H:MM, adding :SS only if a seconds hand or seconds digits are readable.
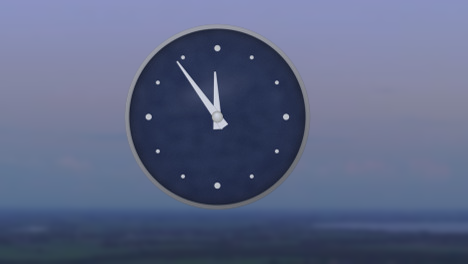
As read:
11:54
